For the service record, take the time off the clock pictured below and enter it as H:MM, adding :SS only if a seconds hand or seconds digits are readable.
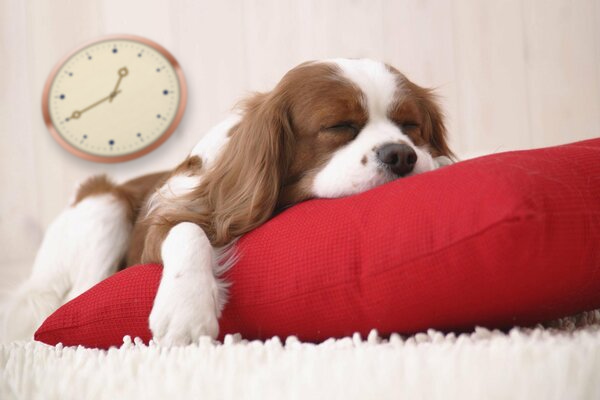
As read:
12:40
